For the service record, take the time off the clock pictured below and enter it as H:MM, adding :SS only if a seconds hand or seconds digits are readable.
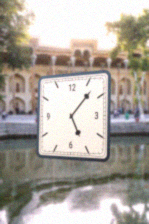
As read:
5:07
